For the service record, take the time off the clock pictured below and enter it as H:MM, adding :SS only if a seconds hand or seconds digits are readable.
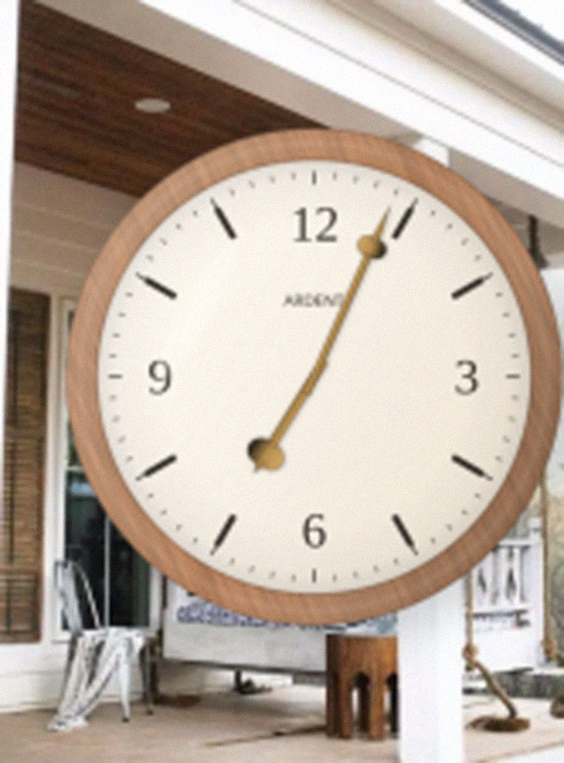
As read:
7:04
